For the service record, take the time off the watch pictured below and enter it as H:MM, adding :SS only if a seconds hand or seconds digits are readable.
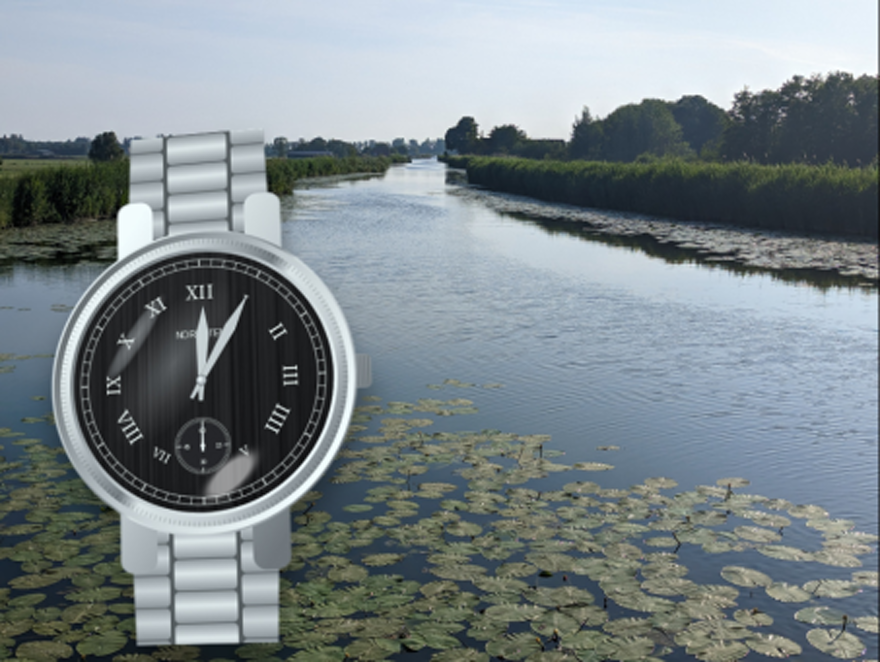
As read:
12:05
